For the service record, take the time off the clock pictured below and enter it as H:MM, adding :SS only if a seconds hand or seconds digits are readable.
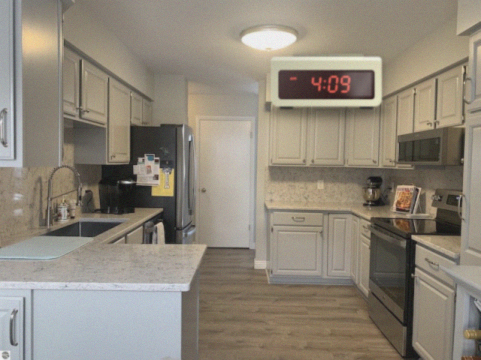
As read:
4:09
